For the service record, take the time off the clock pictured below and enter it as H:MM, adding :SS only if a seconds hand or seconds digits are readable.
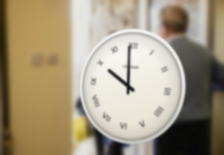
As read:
9:59
